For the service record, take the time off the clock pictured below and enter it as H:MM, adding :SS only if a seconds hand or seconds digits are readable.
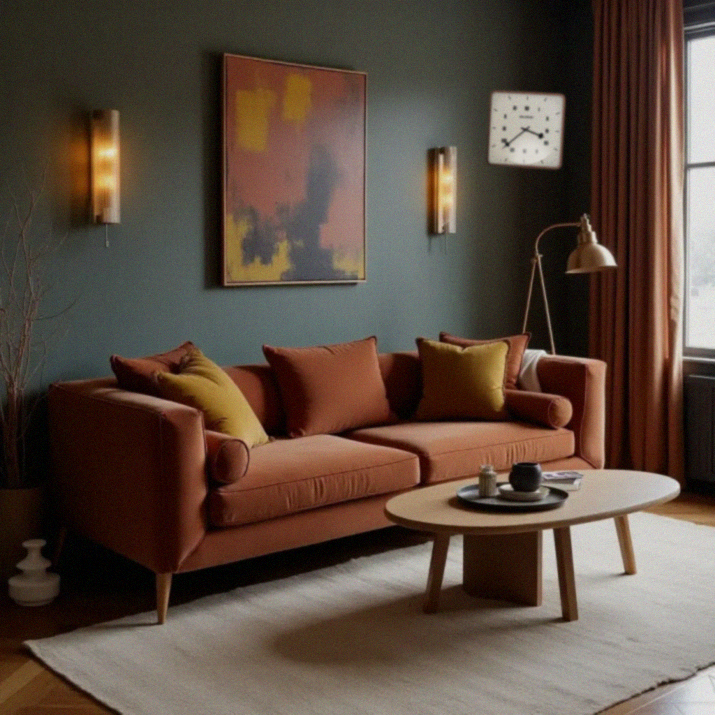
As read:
3:38
